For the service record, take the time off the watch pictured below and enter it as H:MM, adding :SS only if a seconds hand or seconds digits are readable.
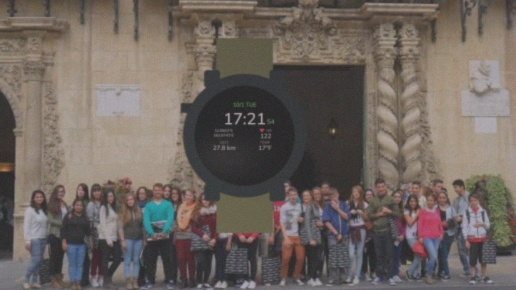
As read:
17:21
